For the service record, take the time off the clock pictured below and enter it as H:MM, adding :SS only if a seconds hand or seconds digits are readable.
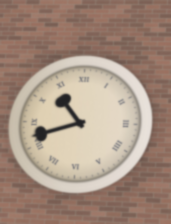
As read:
10:42
